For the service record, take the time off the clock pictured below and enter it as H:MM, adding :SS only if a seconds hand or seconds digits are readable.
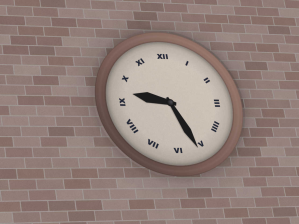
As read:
9:26
